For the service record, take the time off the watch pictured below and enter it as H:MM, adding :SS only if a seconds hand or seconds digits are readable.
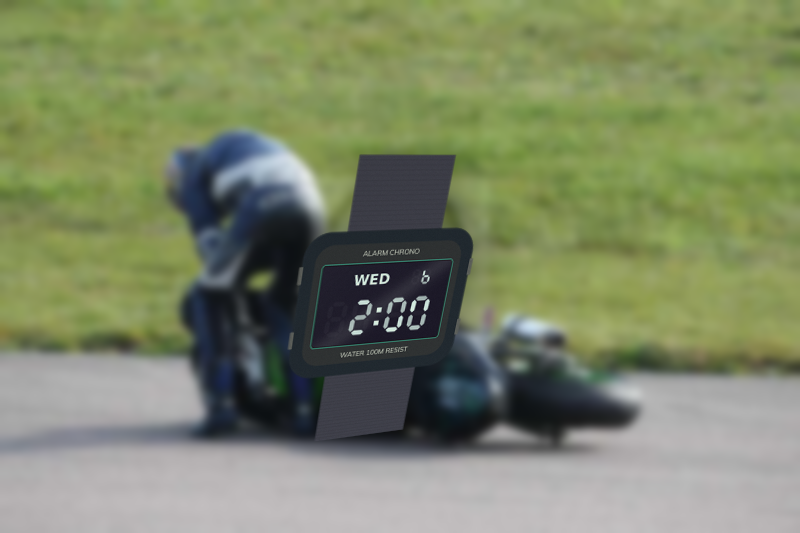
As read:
2:00
